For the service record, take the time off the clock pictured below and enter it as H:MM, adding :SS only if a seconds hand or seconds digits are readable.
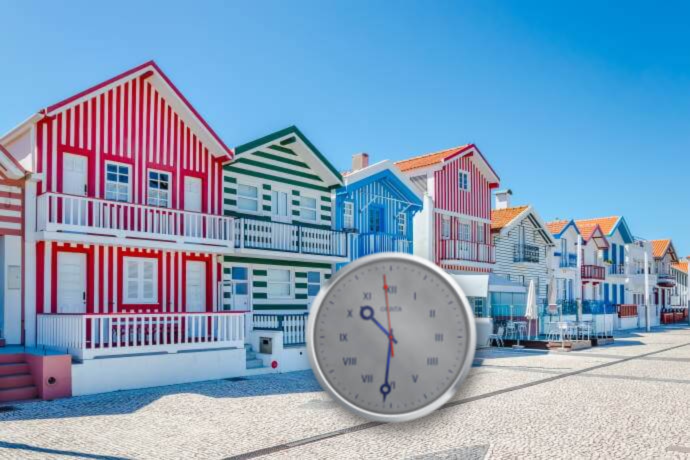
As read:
10:30:59
